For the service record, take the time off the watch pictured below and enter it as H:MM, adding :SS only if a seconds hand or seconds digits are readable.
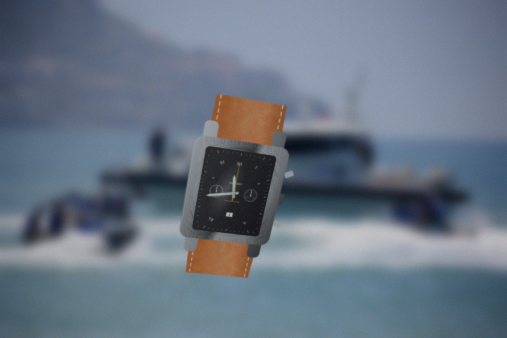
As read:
11:43
